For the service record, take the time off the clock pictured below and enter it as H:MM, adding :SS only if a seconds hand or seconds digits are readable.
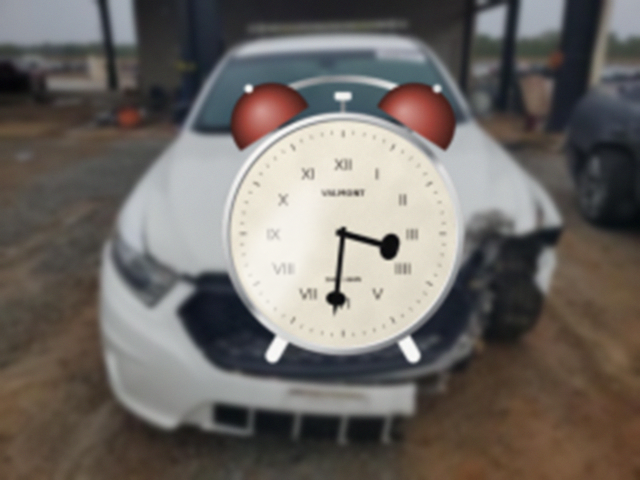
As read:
3:31
